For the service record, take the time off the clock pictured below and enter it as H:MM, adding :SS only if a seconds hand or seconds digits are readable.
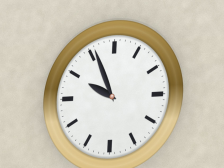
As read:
9:56
